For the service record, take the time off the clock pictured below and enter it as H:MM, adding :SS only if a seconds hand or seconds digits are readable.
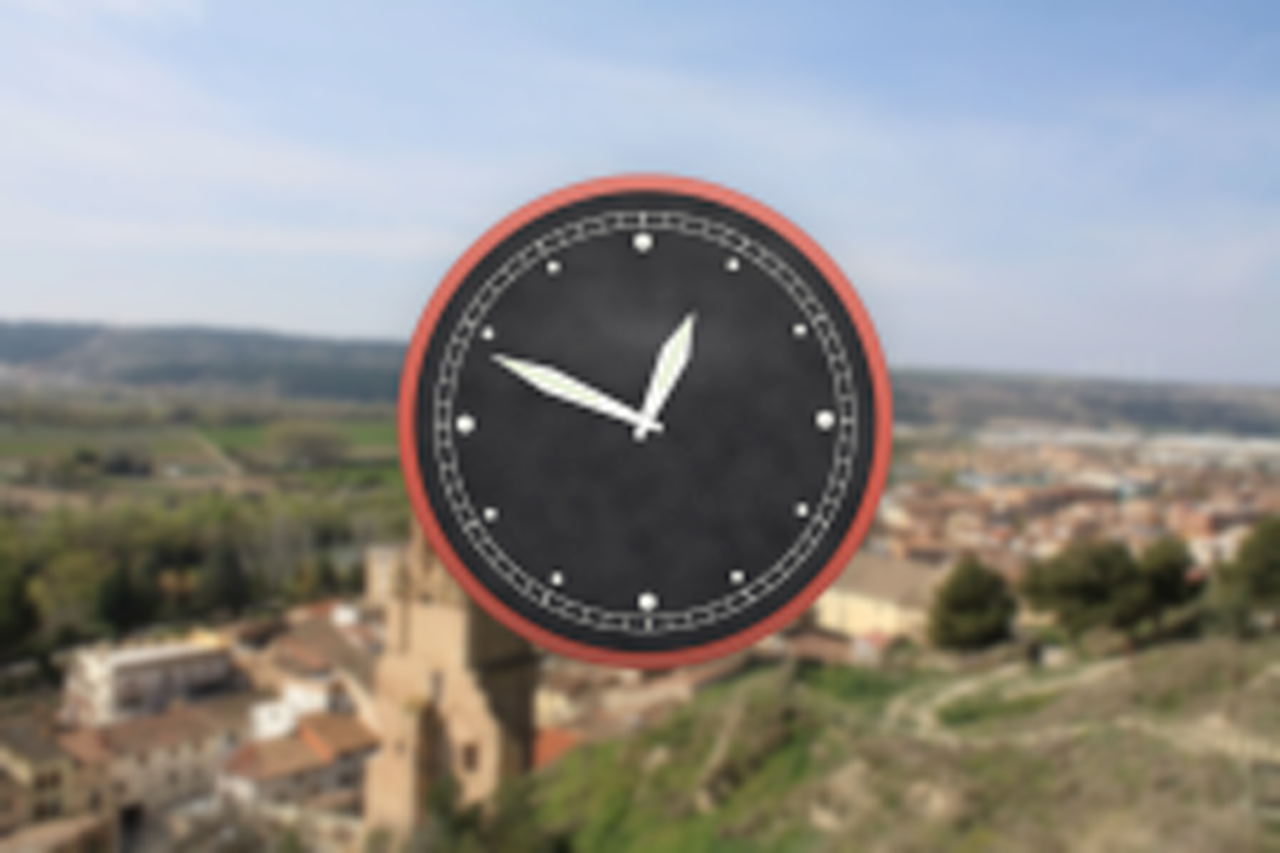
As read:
12:49
